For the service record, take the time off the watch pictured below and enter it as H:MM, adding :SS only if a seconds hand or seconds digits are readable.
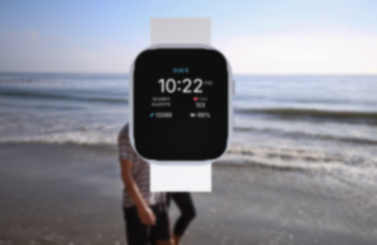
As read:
10:22
